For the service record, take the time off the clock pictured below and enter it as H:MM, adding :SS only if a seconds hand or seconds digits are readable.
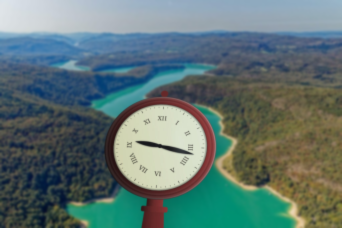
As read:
9:17
